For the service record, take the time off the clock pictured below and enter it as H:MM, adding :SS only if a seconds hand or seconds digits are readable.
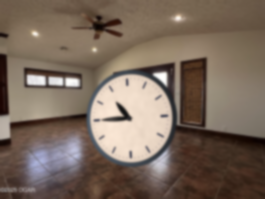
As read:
10:45
